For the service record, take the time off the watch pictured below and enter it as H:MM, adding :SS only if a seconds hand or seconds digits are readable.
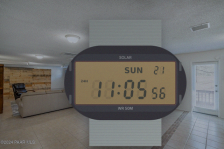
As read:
11:05:56
